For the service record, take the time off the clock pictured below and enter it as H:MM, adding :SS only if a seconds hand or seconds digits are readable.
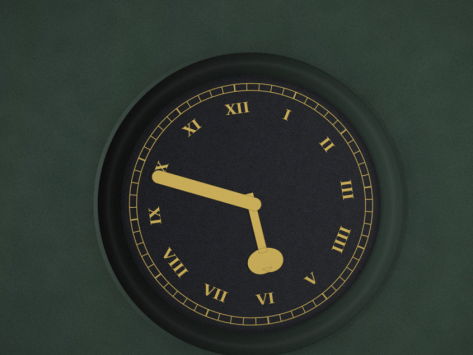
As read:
5:49
